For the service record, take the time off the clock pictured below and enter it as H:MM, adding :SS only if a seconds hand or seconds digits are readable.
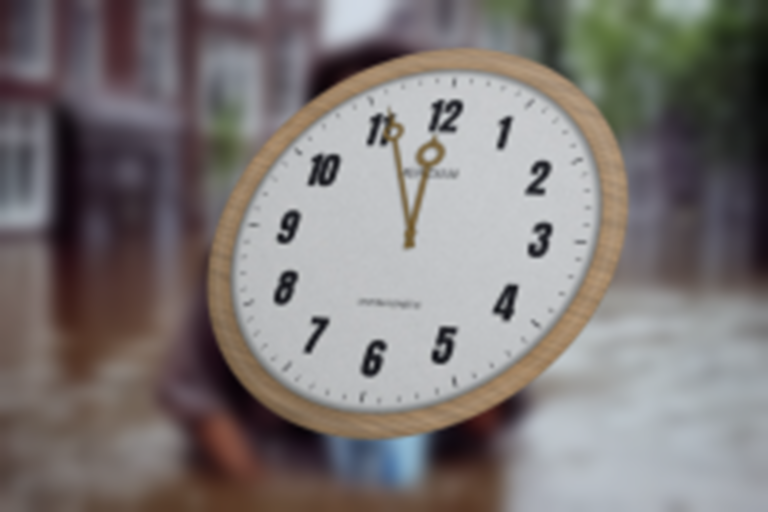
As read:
11:56
